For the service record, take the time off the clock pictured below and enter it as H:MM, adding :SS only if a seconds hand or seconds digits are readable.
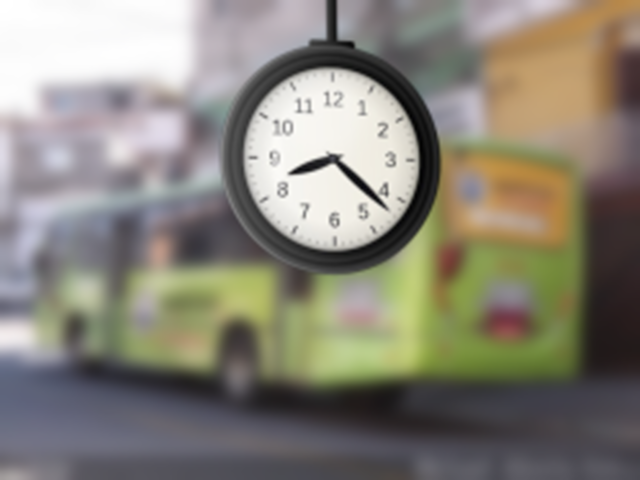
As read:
8:22
